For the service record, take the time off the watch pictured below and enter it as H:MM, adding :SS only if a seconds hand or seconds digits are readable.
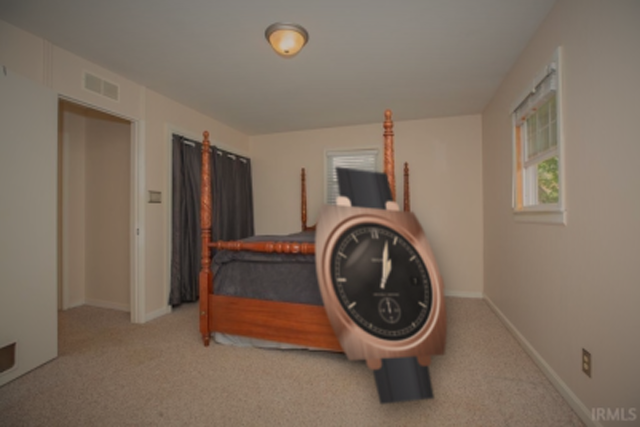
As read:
1:03
